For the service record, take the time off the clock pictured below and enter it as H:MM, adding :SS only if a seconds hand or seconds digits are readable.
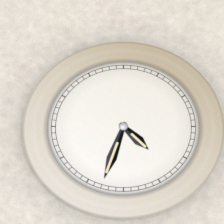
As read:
4:33
